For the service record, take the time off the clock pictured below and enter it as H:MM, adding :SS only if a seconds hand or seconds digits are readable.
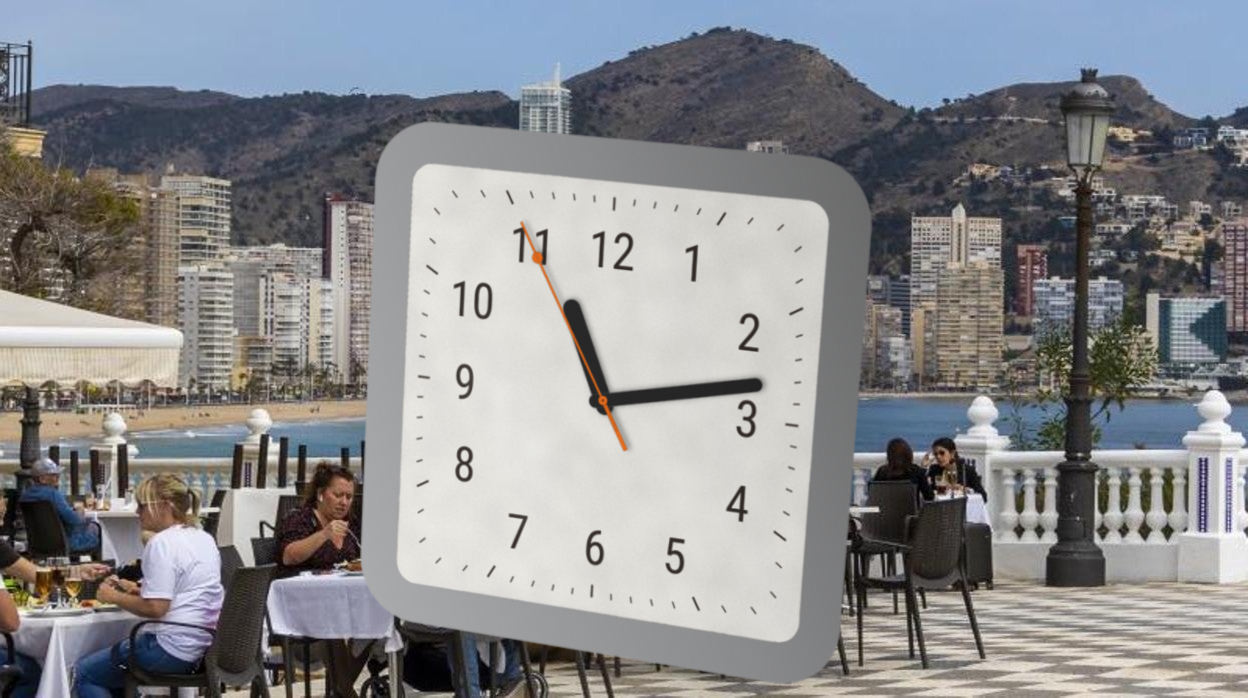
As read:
11:12:55
